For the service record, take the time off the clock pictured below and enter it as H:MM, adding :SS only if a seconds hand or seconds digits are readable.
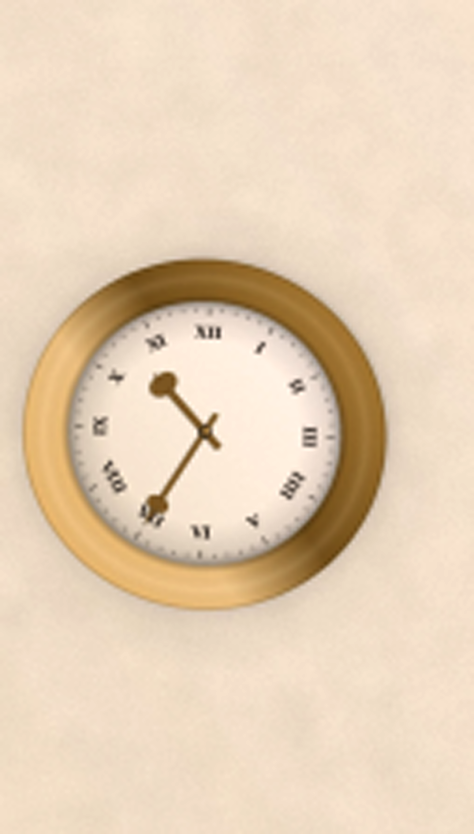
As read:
10:35
